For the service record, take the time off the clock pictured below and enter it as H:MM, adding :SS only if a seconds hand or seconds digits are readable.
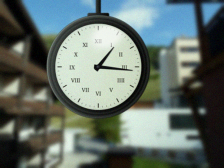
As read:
1:16
